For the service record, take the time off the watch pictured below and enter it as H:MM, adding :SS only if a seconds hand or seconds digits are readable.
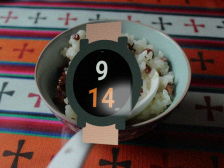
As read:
9:14
